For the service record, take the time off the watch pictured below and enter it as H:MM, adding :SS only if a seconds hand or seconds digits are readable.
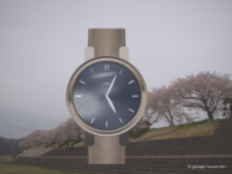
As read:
5:04
